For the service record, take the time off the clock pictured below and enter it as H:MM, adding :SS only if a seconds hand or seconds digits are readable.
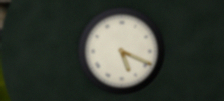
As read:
5:19
